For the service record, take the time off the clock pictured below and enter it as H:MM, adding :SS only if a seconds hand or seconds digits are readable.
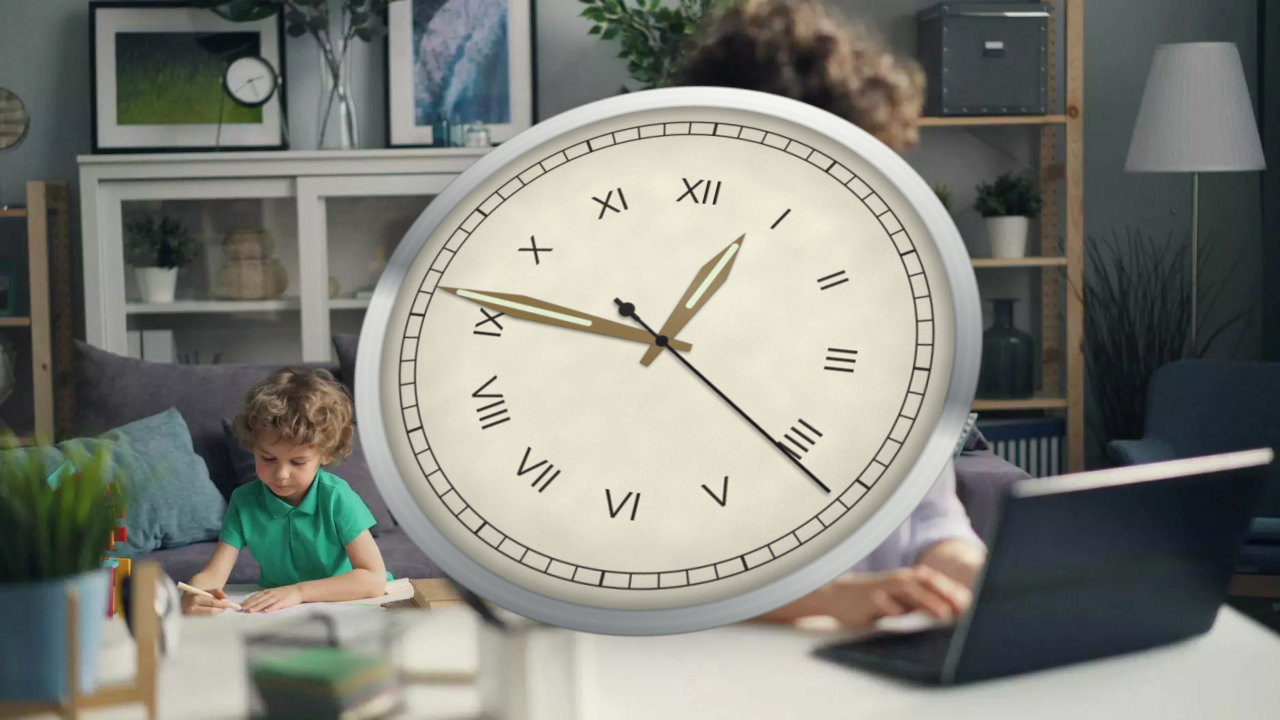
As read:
12:46:21
